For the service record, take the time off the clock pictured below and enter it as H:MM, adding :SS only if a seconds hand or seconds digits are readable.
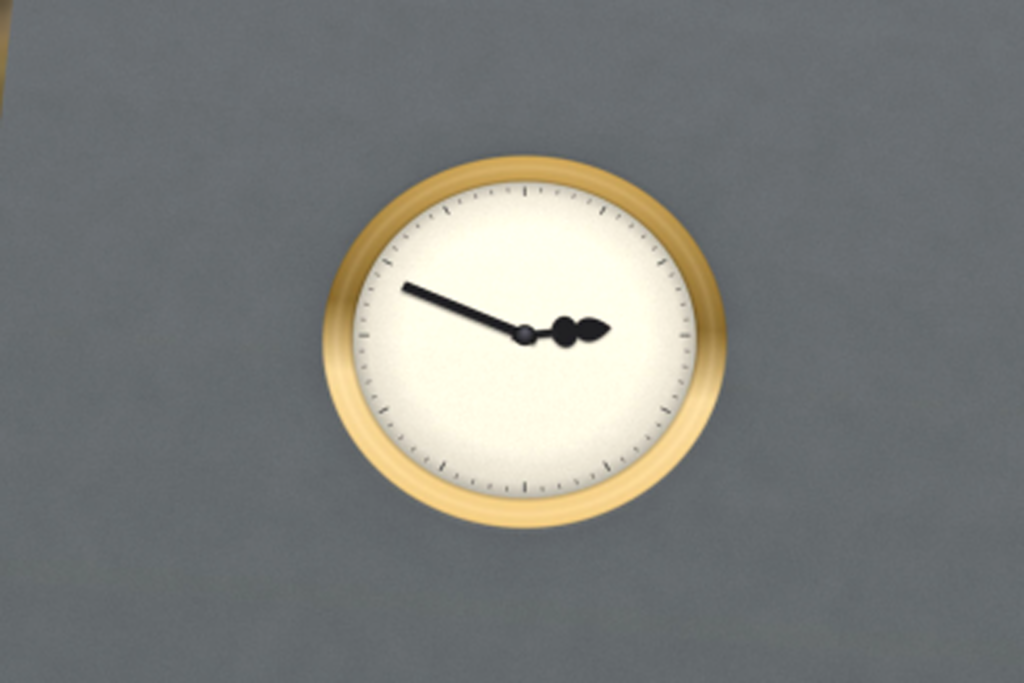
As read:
2:49
